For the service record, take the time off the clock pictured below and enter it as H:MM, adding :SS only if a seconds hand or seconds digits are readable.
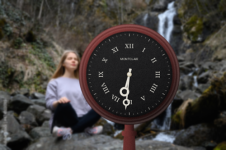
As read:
6:31
